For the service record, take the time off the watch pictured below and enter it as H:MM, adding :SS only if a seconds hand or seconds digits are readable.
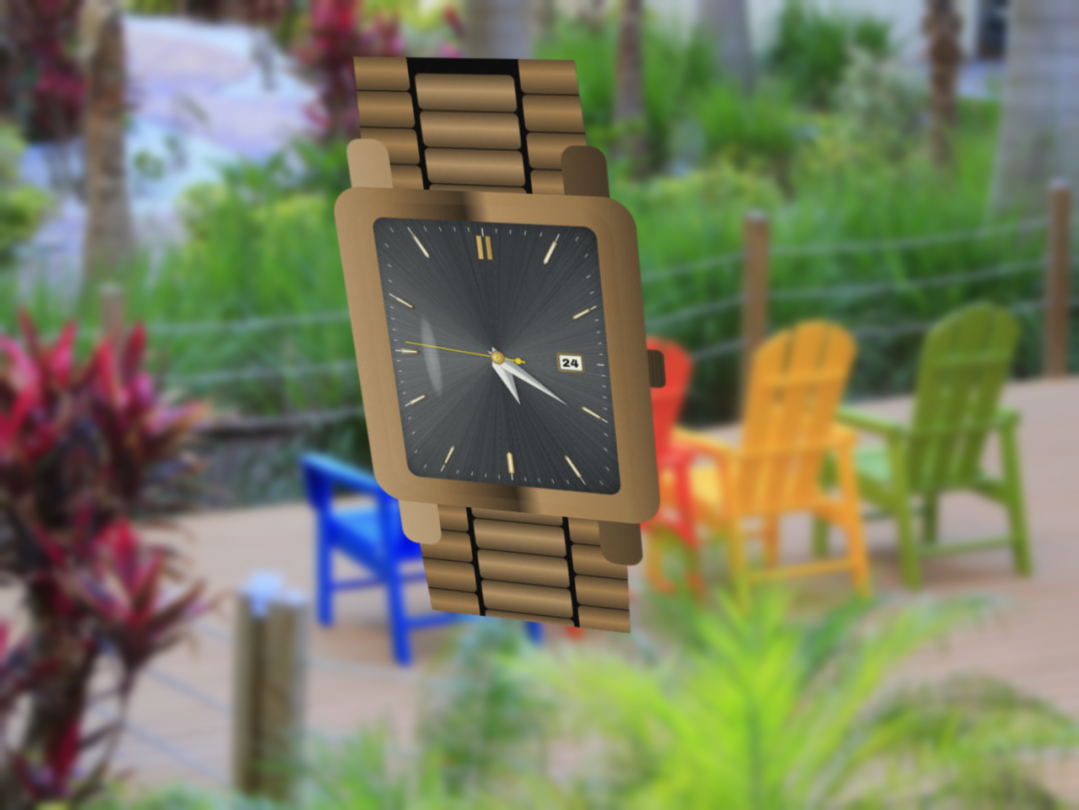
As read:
5:20:46
